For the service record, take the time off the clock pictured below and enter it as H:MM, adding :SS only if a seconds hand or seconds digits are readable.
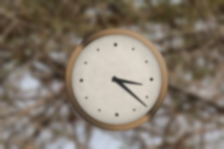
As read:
3:22
